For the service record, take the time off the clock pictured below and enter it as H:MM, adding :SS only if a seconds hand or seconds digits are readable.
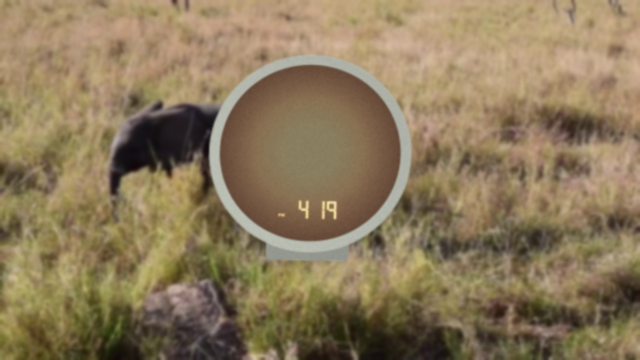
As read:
4:19
